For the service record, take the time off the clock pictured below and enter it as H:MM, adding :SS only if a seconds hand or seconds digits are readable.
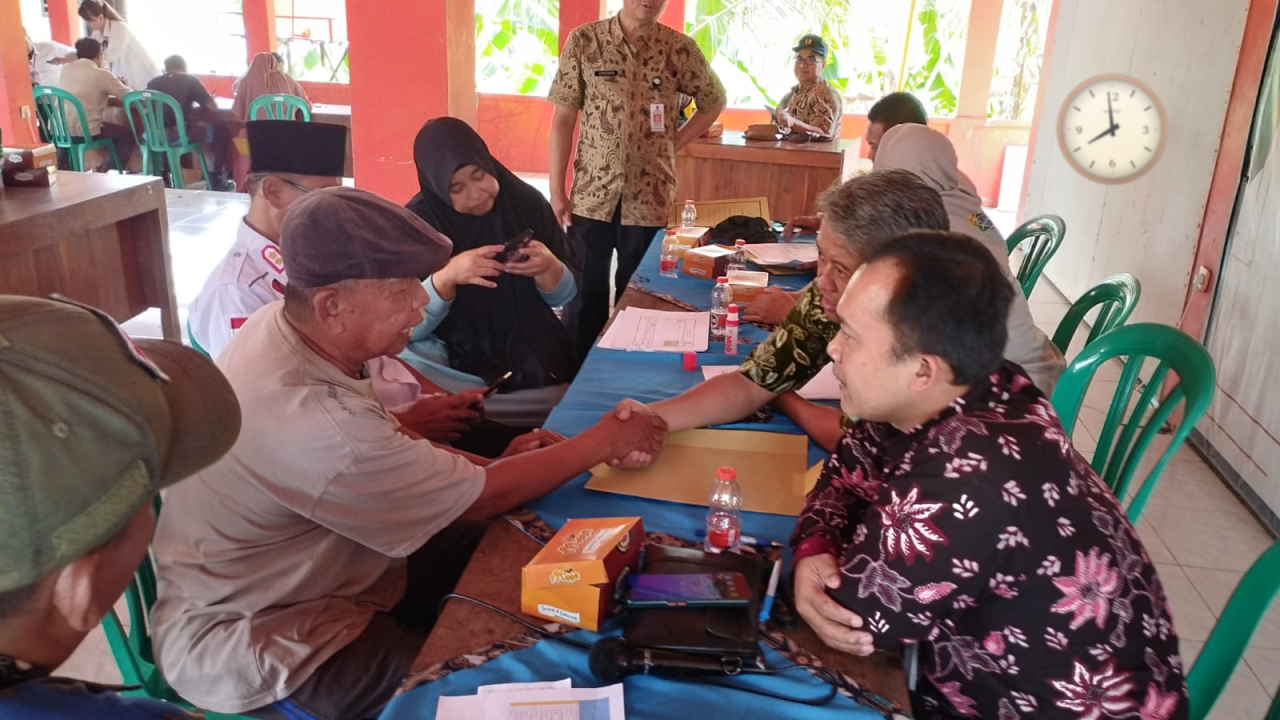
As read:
7:59
